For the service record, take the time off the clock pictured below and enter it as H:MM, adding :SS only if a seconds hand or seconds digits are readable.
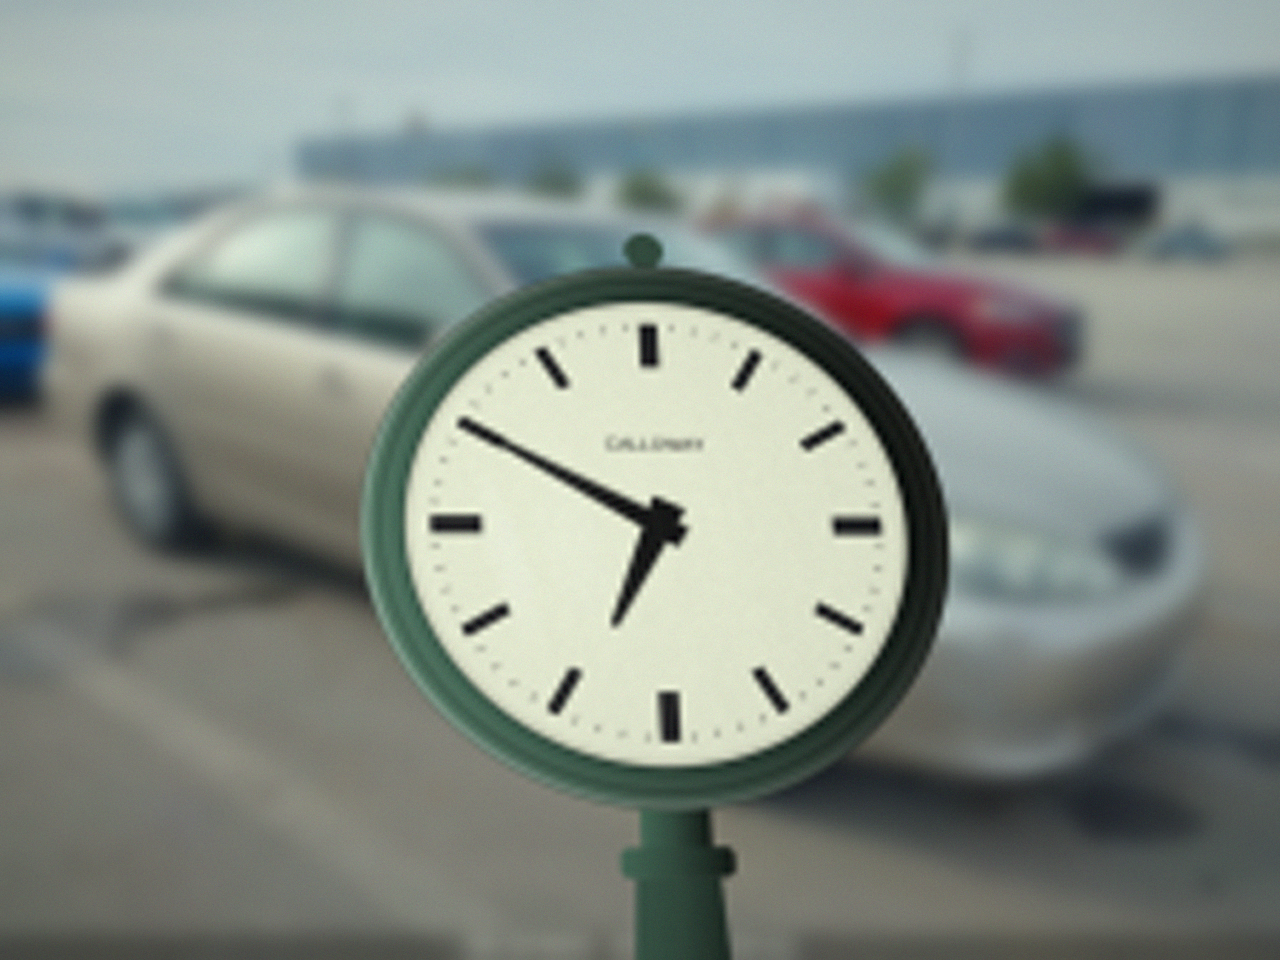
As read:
6:50
